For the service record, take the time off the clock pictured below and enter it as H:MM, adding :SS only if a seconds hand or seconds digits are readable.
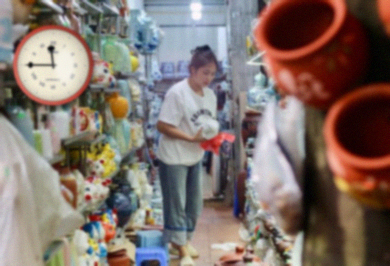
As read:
11:45
